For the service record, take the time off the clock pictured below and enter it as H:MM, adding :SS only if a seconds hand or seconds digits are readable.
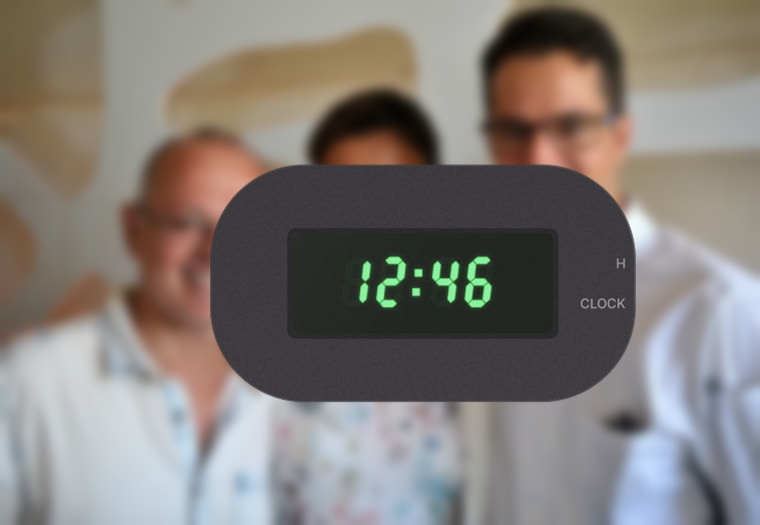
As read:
12:46
